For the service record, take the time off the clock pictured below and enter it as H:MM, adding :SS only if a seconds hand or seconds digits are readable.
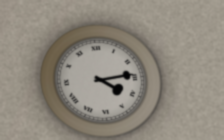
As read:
4:14
